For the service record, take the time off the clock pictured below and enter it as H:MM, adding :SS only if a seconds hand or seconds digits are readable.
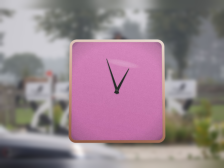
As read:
12:57
